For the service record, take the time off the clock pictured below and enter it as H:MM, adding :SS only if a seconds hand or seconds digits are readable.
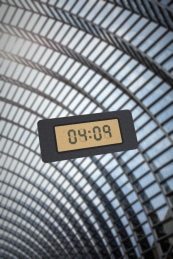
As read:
4:09
